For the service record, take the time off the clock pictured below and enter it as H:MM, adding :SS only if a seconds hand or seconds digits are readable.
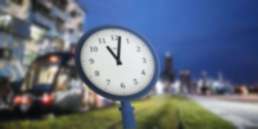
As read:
11:02
